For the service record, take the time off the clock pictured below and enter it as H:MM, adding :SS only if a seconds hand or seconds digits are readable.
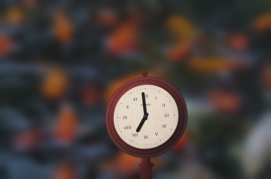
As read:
6:59
